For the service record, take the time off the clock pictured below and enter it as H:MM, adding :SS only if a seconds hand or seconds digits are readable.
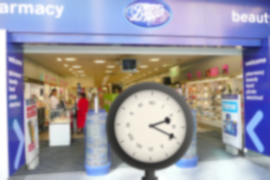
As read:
2:19
